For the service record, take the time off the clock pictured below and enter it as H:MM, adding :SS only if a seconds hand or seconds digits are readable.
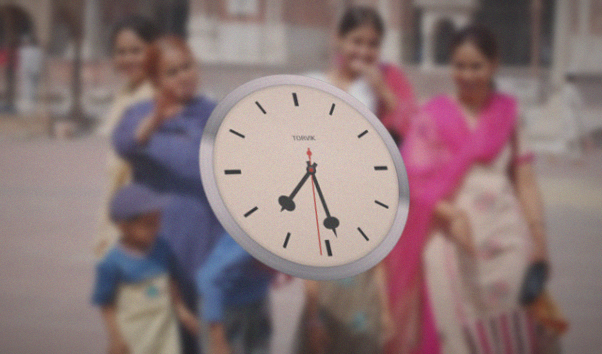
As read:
7:28:31
